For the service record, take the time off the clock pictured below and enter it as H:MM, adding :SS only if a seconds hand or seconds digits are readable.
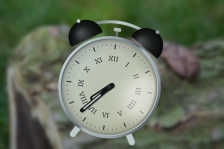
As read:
7:37
